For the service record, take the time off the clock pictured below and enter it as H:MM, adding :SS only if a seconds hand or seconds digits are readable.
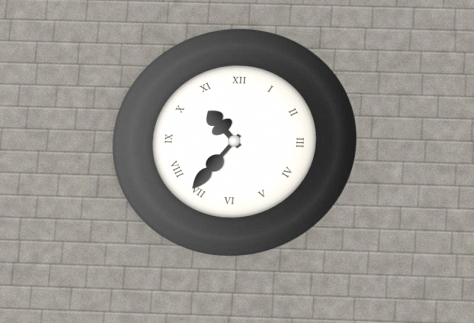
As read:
10:36
